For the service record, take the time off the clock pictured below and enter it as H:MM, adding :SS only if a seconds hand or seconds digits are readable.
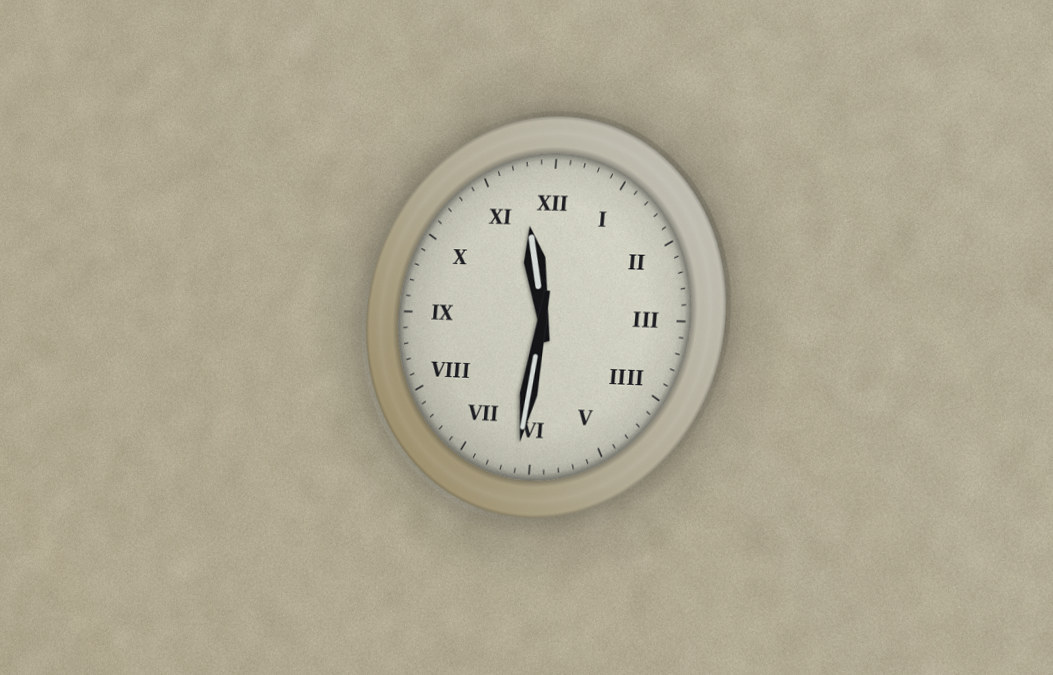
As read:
11:31
